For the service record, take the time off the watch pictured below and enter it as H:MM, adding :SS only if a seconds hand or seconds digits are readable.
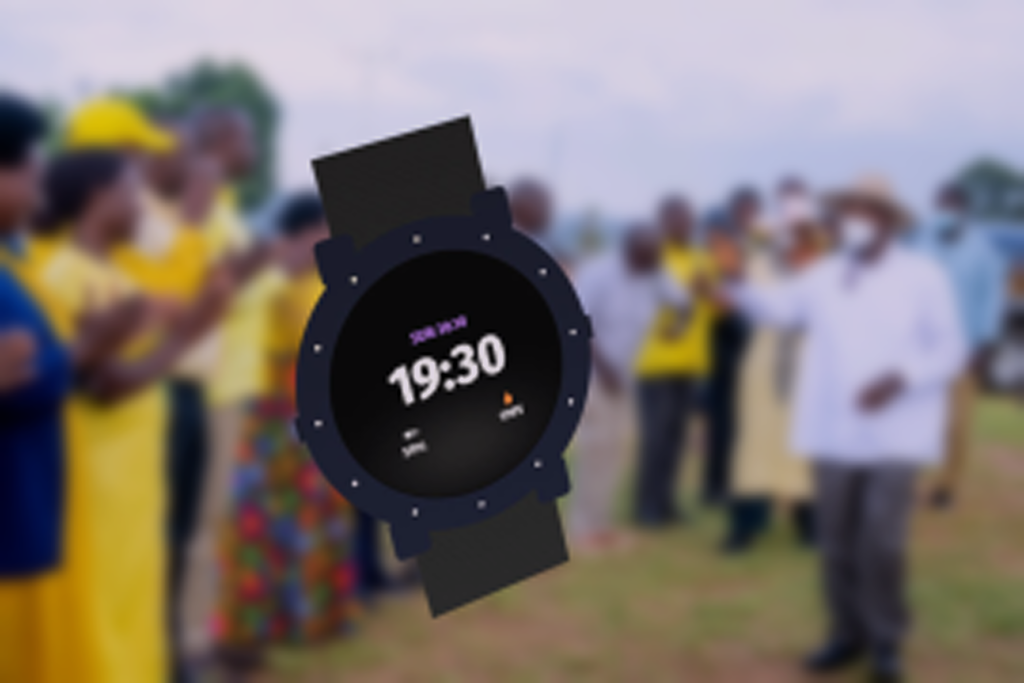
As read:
19:30
